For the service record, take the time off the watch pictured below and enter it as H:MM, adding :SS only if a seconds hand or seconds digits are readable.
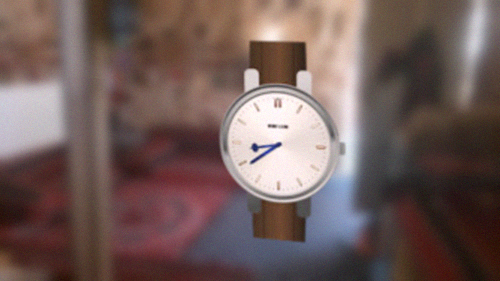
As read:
8:39
